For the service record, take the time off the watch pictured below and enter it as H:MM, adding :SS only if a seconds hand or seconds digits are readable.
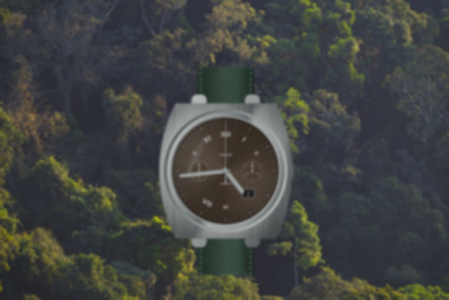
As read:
4:44
